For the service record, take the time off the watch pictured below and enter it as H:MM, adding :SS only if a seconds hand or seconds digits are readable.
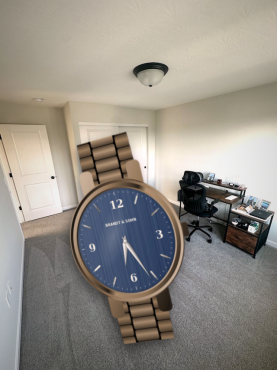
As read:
6:26
